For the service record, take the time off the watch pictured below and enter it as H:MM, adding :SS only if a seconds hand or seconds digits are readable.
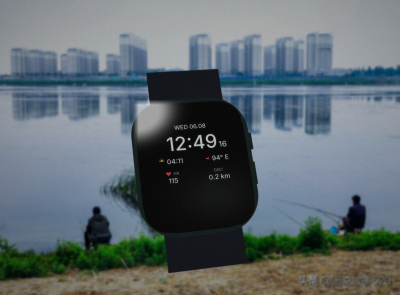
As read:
12:49:16
